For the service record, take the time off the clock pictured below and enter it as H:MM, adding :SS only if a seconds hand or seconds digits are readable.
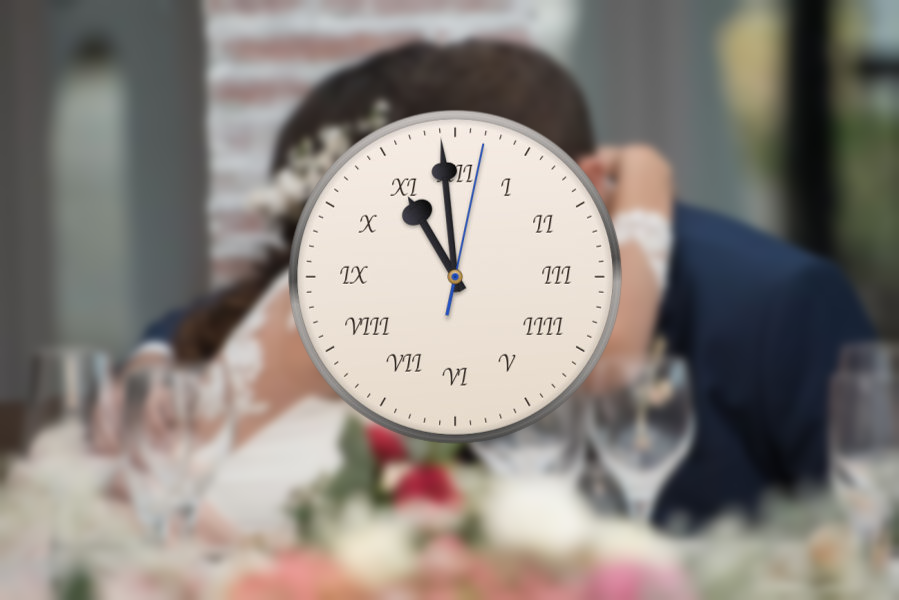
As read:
10:59:02
